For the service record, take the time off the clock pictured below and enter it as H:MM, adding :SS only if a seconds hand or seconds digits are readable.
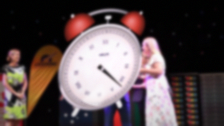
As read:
4:22
